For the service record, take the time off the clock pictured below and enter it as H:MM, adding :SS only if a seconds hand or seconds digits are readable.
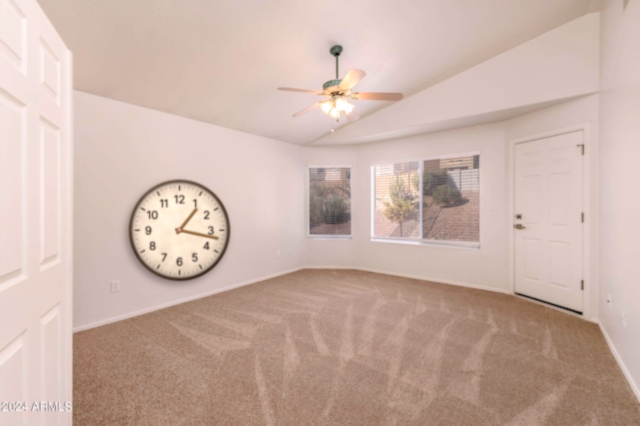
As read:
1:17
